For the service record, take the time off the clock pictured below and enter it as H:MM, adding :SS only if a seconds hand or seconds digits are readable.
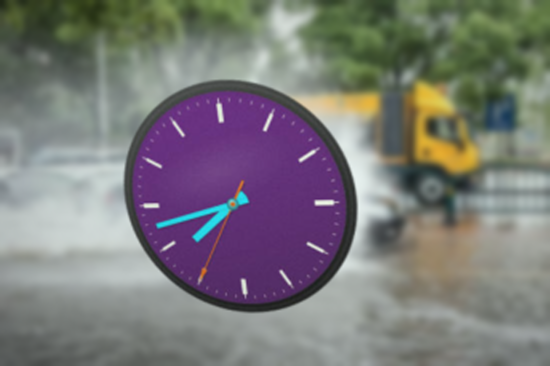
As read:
7:42:35
